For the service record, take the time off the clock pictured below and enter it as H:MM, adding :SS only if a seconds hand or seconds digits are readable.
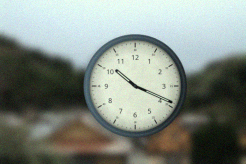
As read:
10:19
